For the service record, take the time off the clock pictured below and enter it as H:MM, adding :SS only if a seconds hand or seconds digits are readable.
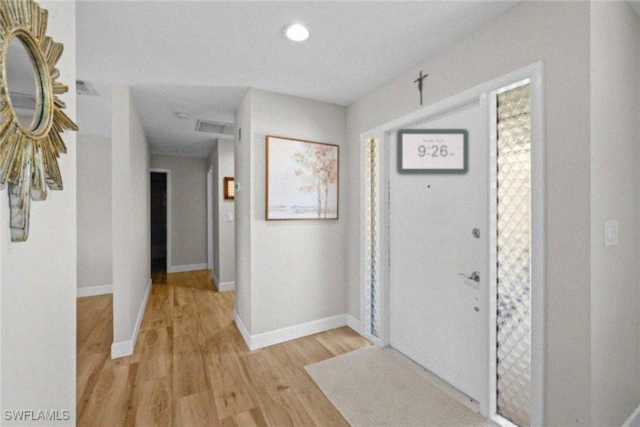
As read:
9:26
